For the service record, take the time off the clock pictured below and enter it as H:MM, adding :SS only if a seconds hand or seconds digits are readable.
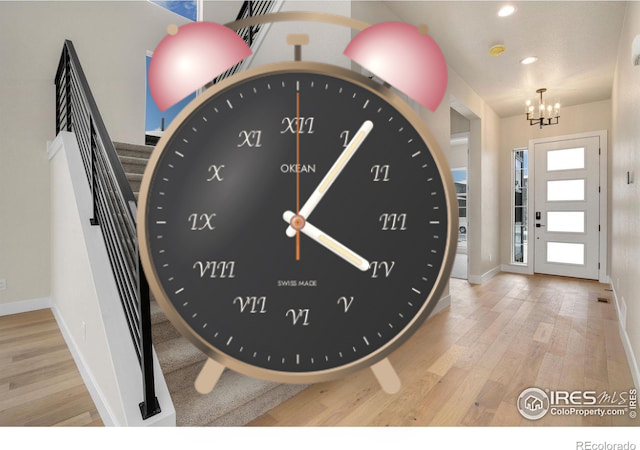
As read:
4:06:00
